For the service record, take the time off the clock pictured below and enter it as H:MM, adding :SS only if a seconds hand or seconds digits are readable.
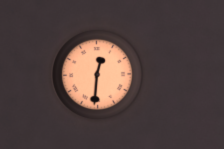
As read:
12:31
